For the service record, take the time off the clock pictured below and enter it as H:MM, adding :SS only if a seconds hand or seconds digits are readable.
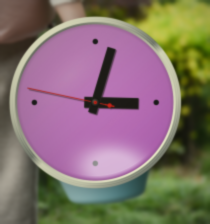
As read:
3:02:47
